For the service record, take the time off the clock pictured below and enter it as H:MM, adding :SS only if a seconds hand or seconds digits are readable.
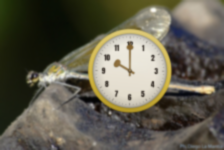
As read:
10:00
